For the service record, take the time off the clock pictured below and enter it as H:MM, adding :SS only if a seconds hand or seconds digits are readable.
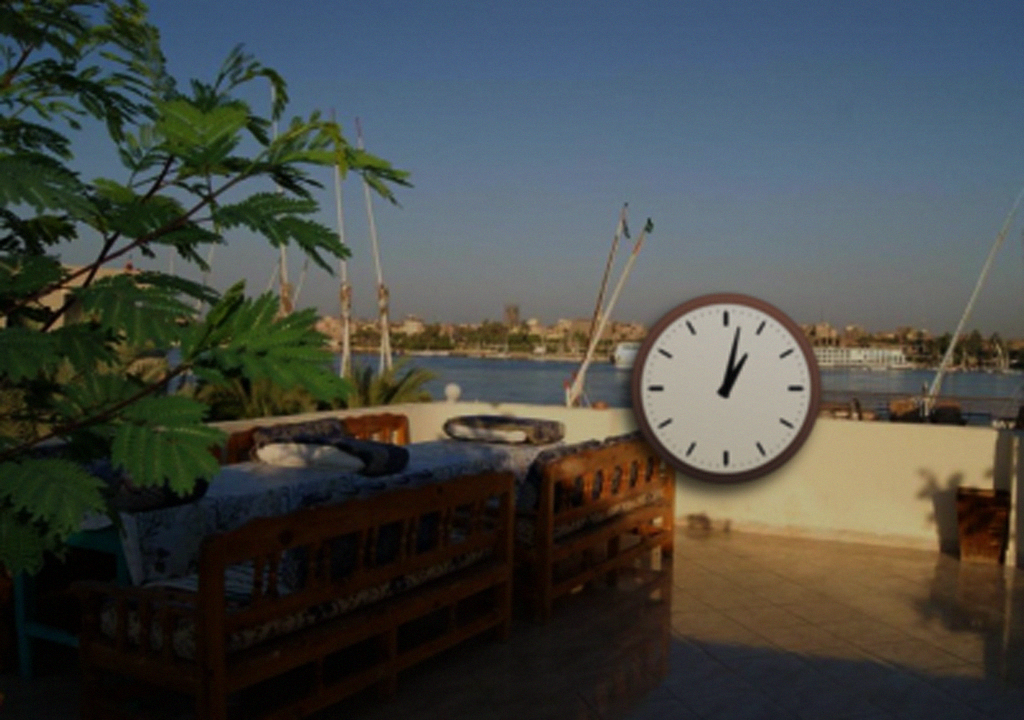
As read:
1:02
